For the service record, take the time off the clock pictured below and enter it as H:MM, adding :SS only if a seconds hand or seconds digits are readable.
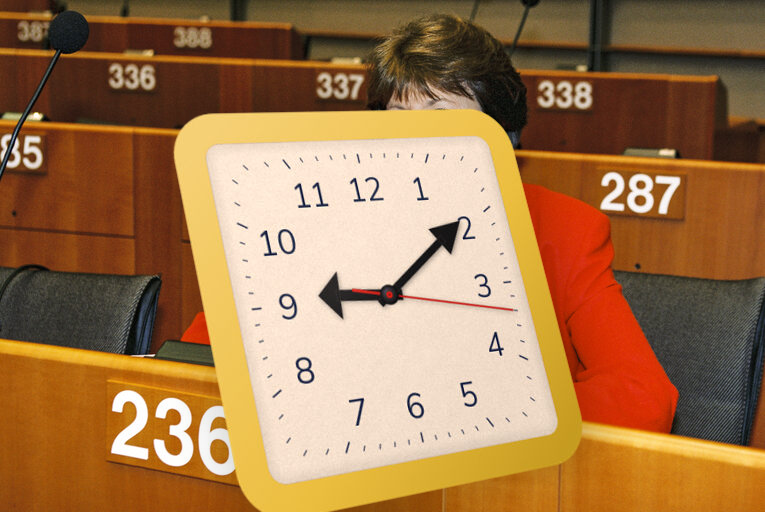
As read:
9:09:17
